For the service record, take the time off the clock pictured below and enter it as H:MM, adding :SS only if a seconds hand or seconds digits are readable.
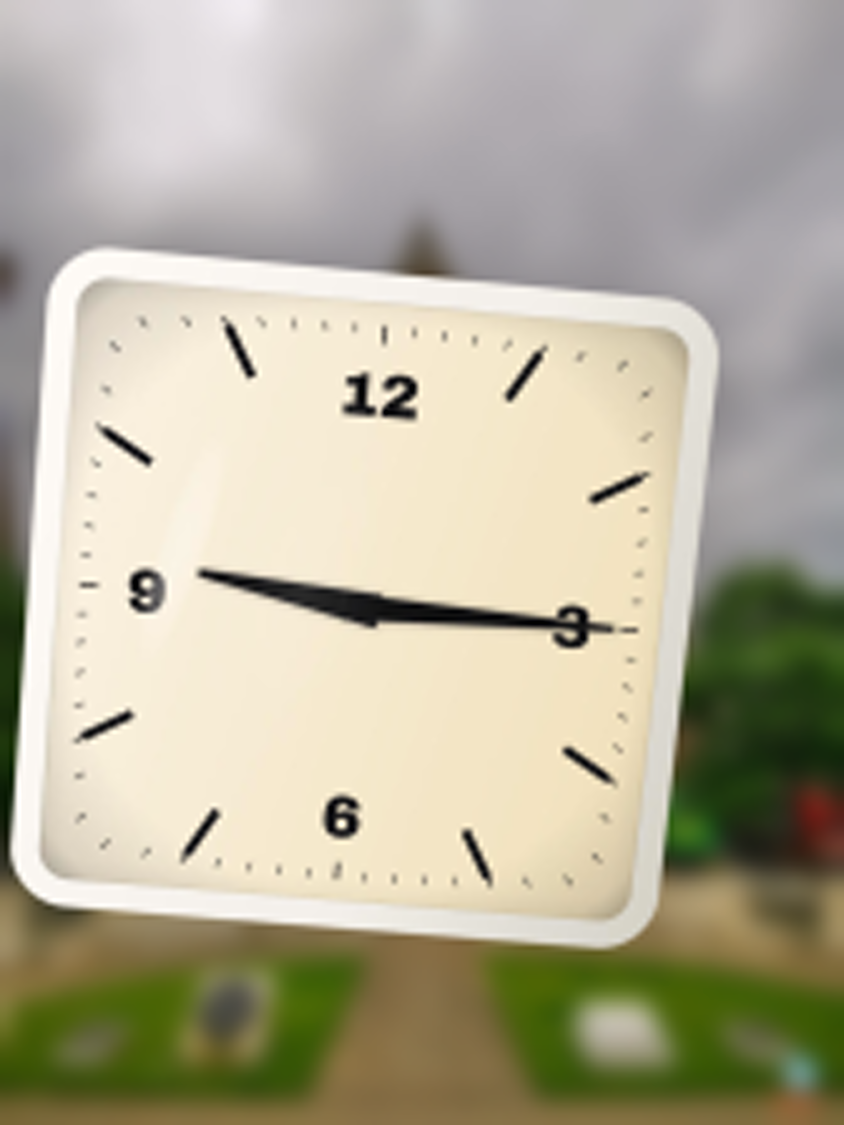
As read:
9:15
